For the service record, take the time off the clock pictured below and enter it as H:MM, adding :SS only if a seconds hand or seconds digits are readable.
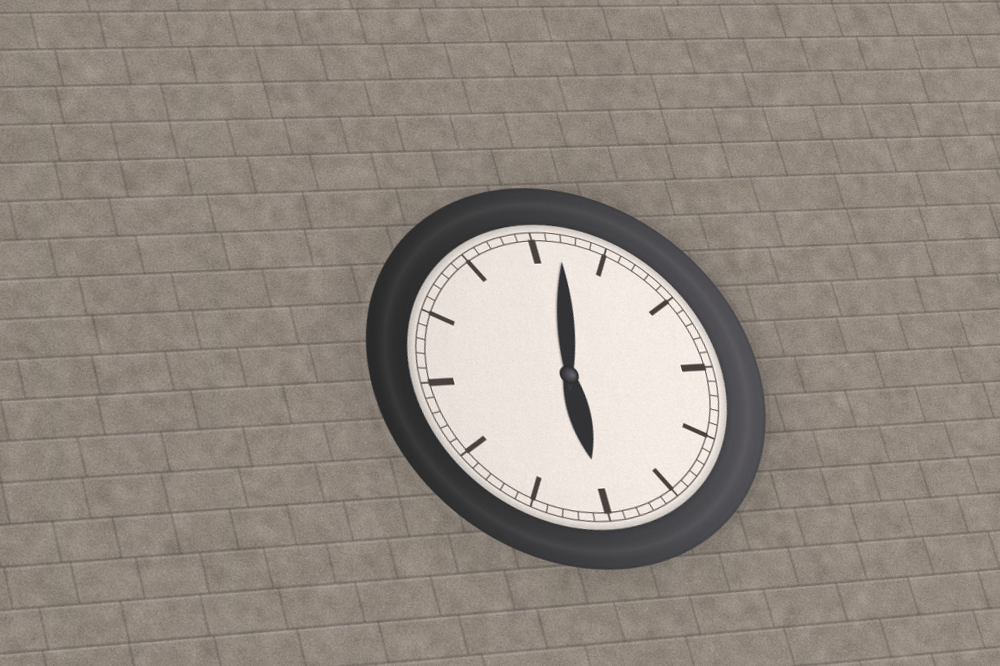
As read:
6:02
